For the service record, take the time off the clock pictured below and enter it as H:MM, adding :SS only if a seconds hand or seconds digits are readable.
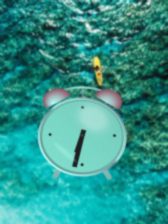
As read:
6:32
